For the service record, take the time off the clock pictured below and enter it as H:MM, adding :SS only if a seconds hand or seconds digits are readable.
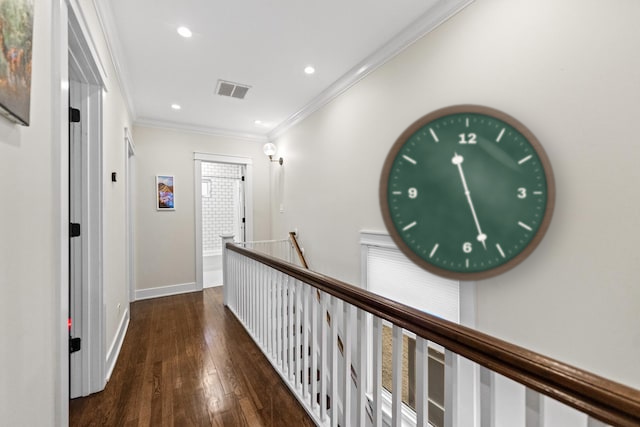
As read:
11:27
